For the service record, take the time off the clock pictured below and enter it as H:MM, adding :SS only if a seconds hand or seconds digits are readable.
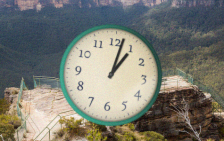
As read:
1:02
